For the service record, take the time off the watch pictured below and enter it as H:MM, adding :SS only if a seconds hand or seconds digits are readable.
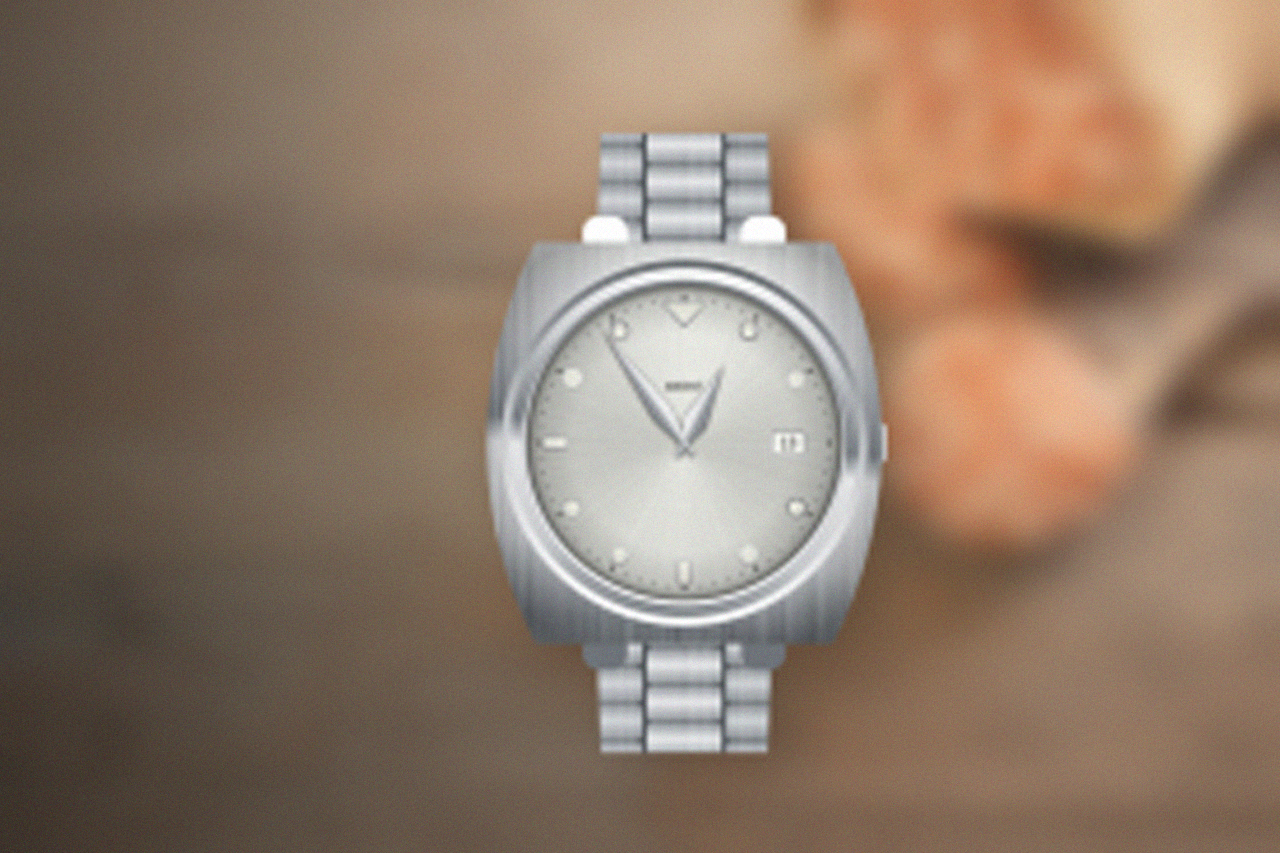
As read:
12:54
